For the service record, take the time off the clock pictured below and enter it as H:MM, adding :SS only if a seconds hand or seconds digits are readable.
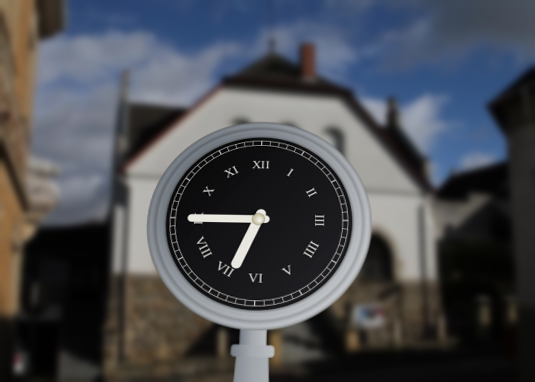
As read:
6:45
